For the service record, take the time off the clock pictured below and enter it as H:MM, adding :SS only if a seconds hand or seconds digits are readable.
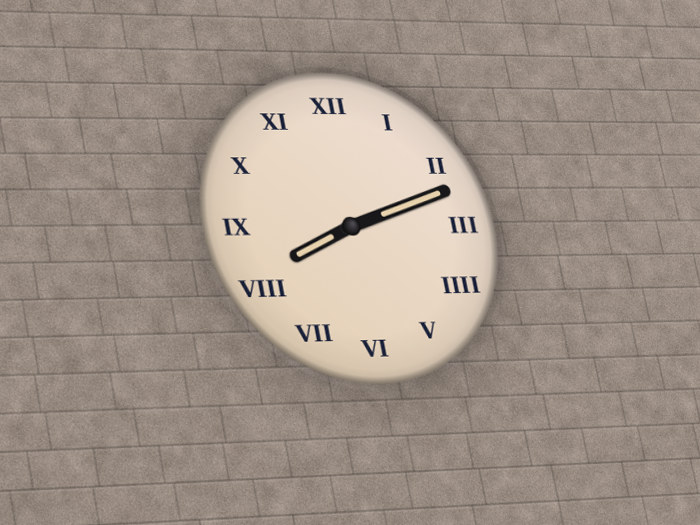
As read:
8:12
